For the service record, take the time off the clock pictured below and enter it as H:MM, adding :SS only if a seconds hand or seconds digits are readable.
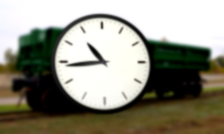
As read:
10:44
